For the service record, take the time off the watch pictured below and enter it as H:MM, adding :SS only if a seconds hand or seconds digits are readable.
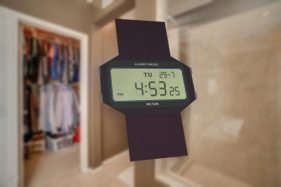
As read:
4:53:25
